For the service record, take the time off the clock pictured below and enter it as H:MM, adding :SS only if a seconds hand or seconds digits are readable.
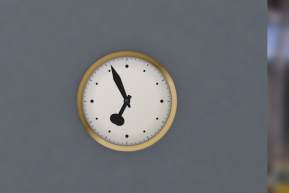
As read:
6:56
